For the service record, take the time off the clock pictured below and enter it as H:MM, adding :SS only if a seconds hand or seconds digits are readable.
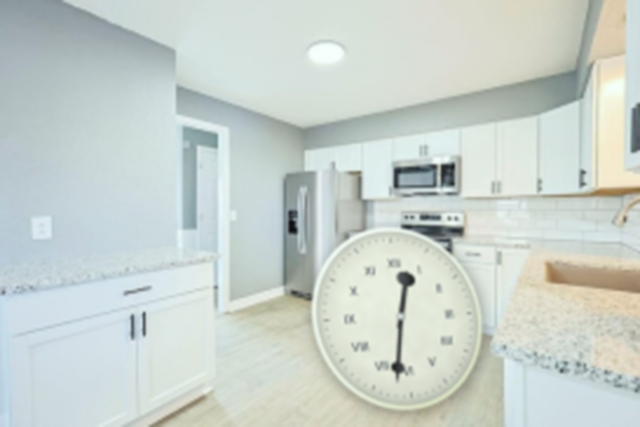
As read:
12:32
